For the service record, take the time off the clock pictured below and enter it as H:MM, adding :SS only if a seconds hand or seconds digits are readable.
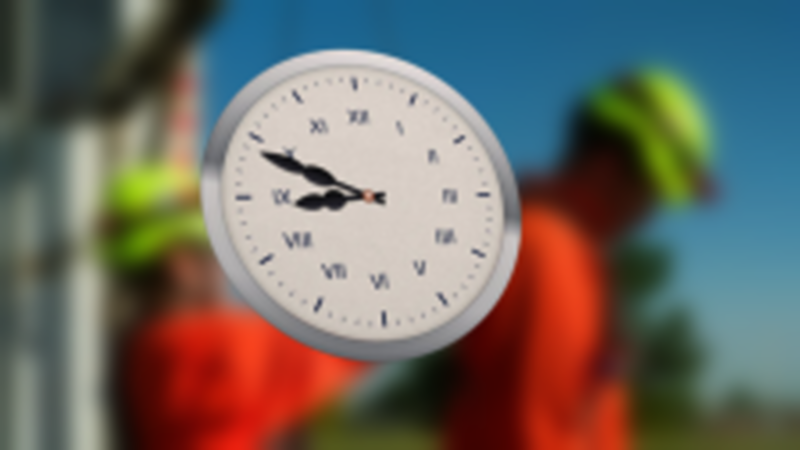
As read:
8:49
